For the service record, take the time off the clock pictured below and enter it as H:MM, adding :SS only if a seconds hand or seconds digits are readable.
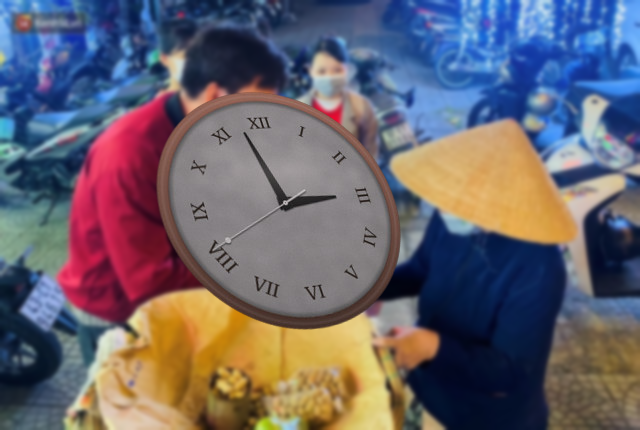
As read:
2:57:41
